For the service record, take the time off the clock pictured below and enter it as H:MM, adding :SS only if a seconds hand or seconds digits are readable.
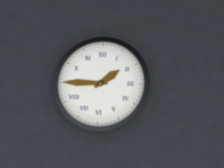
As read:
1:45
